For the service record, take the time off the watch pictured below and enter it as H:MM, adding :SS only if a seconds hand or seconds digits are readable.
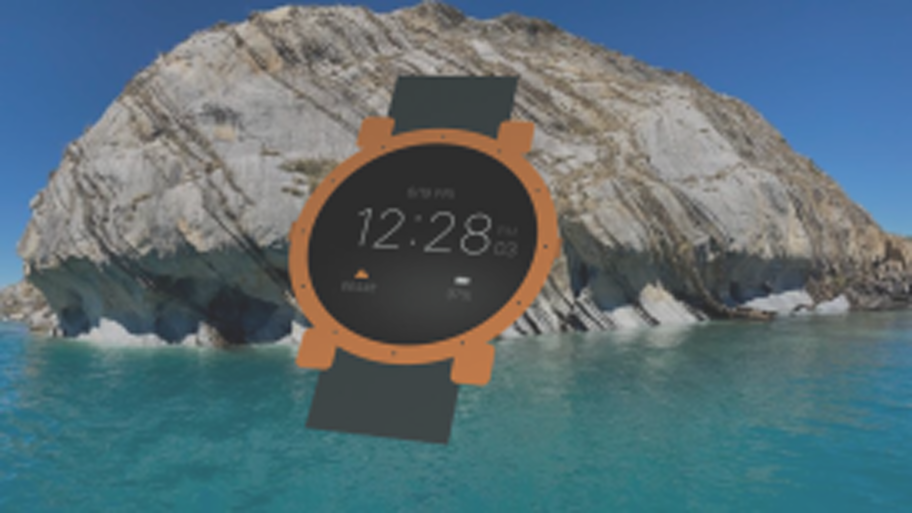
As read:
12:28
